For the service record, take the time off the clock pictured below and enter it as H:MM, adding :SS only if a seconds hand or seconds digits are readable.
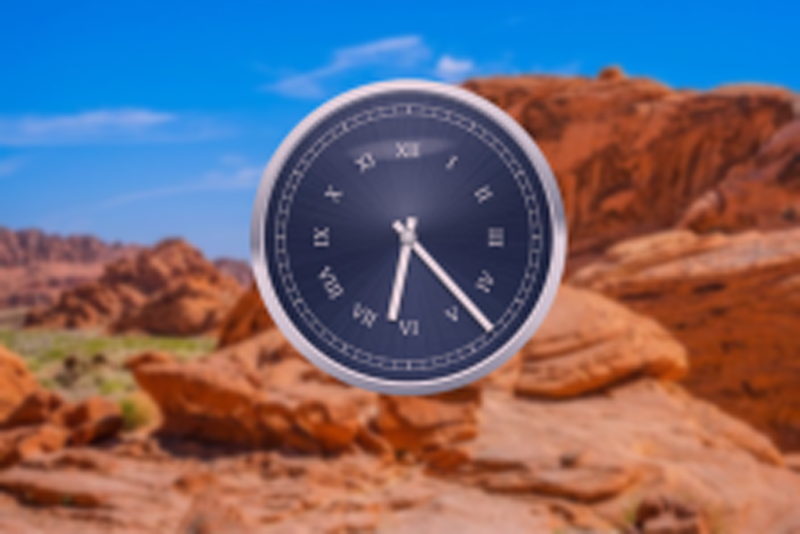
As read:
6:23
